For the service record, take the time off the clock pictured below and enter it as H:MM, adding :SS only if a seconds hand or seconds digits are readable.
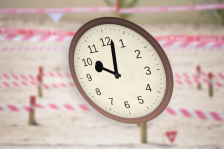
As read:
10:02
